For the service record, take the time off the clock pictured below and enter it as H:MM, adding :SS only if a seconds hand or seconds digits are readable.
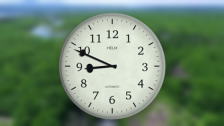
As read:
8:49
